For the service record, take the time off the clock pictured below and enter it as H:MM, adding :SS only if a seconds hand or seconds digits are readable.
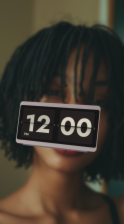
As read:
12:00
